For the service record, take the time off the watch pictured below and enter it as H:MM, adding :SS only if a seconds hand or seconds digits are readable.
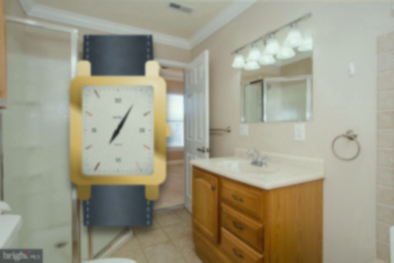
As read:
7:05
